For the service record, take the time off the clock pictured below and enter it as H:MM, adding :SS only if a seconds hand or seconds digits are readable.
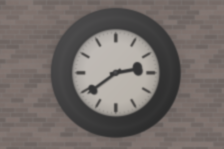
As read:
2:39
